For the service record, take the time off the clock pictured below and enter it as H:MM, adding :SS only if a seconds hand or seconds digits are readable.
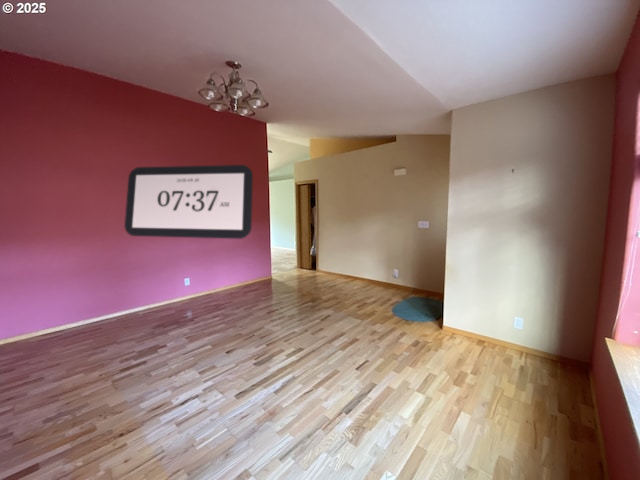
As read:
7:37
